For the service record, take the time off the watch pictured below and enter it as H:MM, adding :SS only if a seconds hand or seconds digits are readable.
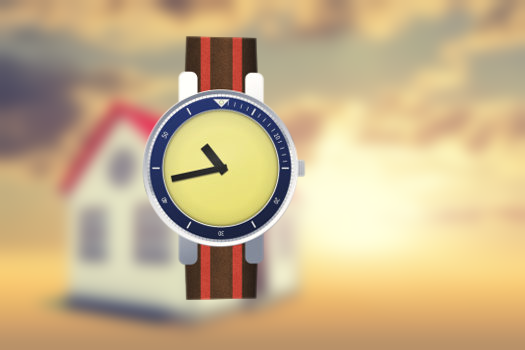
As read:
10:43
